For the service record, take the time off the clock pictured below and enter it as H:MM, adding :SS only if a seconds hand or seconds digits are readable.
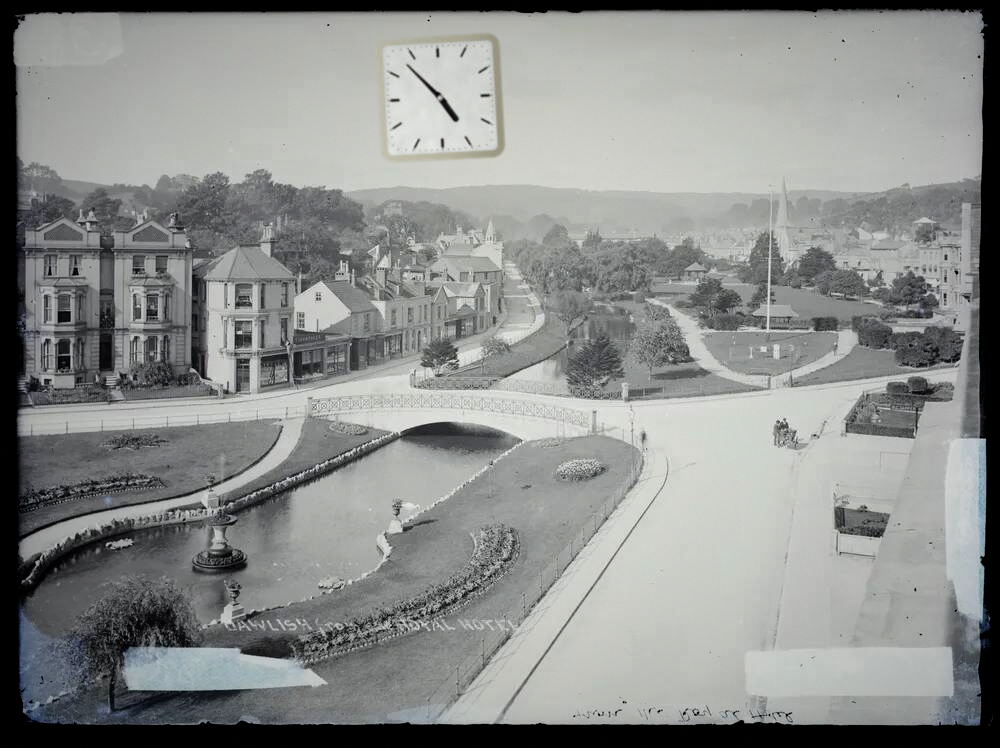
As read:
4:53
